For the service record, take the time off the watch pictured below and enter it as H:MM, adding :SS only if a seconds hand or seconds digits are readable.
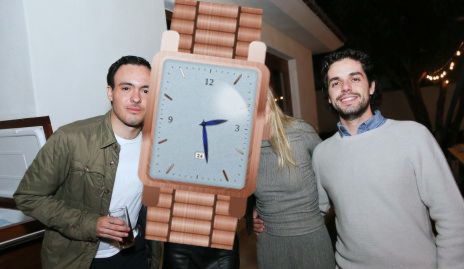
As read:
2:28
